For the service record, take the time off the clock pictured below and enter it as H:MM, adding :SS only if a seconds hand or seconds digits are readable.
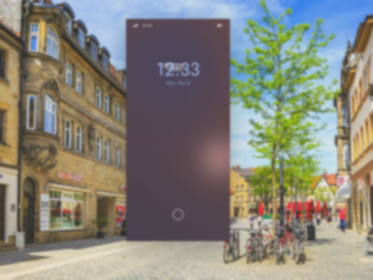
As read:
12:33
